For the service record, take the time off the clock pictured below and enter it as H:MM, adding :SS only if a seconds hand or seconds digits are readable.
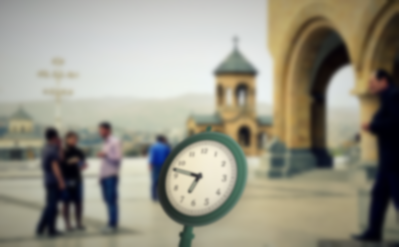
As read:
6:47
